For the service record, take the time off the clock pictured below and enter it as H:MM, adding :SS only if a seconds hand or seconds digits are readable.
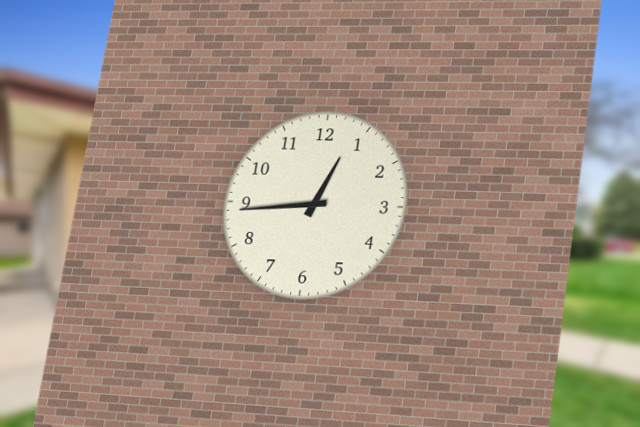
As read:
12:44
